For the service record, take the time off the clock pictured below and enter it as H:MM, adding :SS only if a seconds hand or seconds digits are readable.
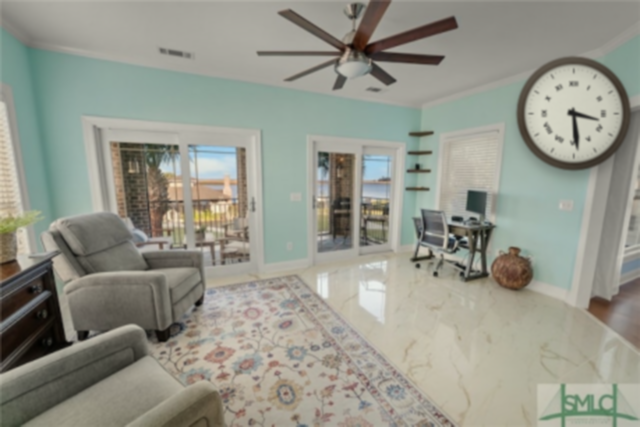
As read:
3:29
